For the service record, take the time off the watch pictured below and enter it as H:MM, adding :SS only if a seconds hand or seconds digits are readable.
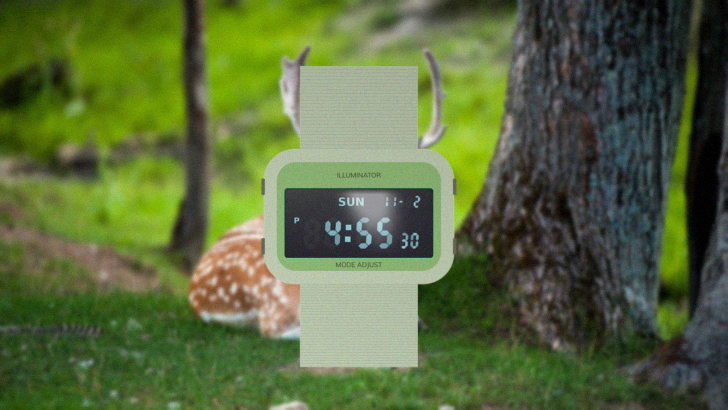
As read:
4:55:30
